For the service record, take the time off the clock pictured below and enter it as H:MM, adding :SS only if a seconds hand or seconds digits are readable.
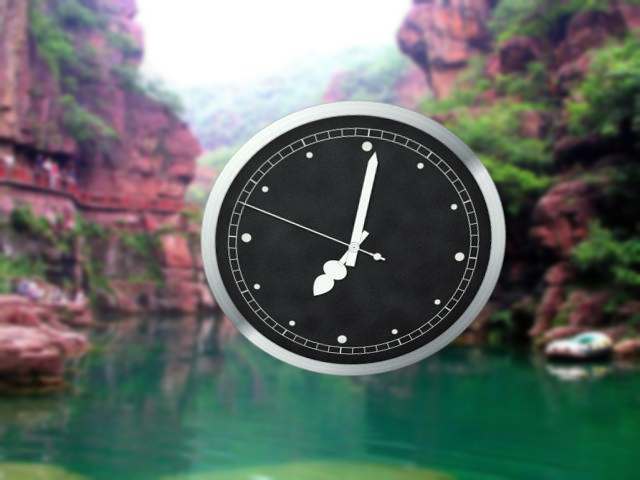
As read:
7:00:48
